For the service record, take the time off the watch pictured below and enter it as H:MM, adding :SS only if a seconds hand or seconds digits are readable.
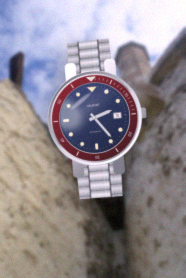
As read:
2:24
